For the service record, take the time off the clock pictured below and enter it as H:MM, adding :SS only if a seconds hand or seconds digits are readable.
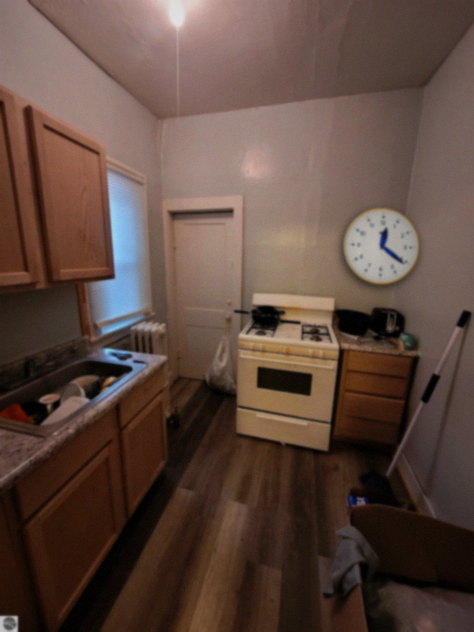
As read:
12:21
